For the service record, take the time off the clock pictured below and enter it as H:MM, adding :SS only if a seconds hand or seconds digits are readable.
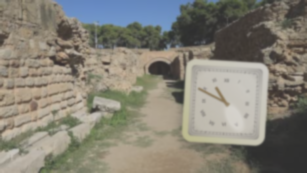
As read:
10:49
